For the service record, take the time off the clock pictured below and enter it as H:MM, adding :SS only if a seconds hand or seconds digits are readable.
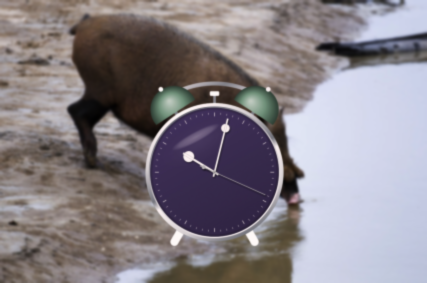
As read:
10:02:19
